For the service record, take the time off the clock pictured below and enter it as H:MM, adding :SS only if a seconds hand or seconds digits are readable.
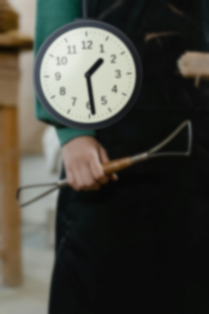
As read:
1:29
